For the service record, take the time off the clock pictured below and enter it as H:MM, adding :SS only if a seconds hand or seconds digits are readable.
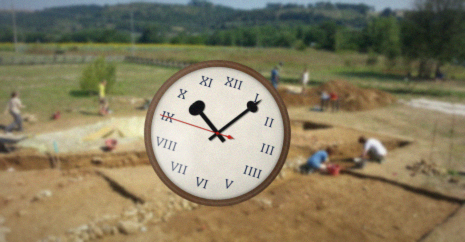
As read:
10:05:45
